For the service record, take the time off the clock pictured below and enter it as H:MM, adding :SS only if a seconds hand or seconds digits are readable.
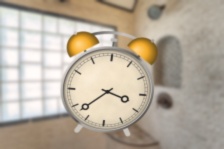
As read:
3:38
